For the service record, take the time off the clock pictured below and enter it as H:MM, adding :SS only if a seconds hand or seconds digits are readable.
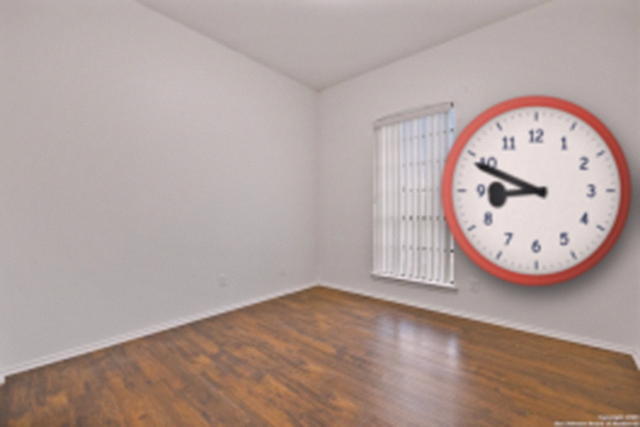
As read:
8:49
